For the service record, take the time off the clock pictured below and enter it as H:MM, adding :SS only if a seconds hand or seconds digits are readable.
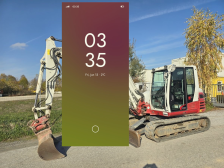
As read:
3:35
